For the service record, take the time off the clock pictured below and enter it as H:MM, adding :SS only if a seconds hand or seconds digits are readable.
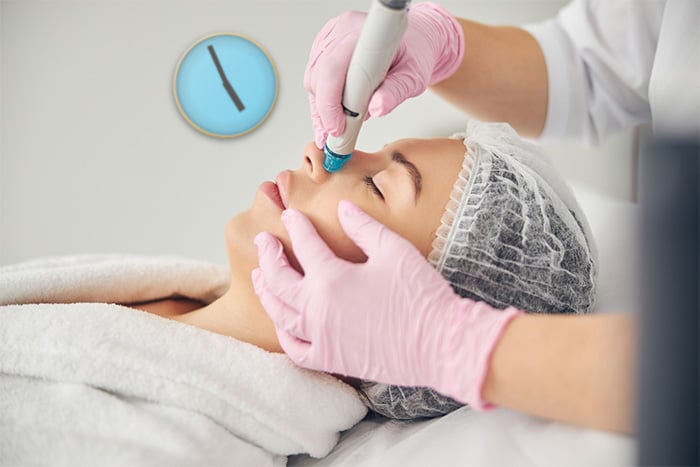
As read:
4:56
